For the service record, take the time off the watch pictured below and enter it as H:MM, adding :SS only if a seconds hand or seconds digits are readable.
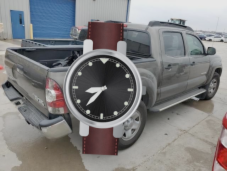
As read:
8:37
